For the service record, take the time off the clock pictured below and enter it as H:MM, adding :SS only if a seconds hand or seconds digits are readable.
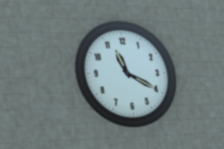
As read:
11:20
